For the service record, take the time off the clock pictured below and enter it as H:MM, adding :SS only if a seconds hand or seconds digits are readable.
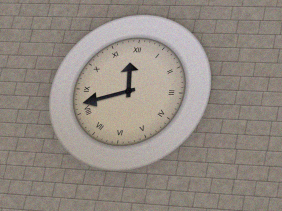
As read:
11:42
